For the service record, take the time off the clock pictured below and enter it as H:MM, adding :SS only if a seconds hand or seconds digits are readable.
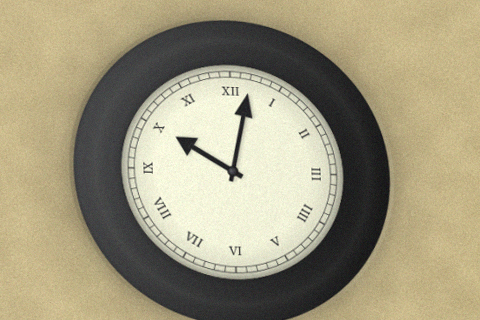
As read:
10:02
